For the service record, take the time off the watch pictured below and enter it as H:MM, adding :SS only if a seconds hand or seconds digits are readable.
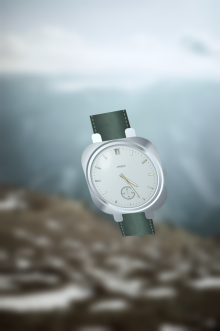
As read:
4:26
